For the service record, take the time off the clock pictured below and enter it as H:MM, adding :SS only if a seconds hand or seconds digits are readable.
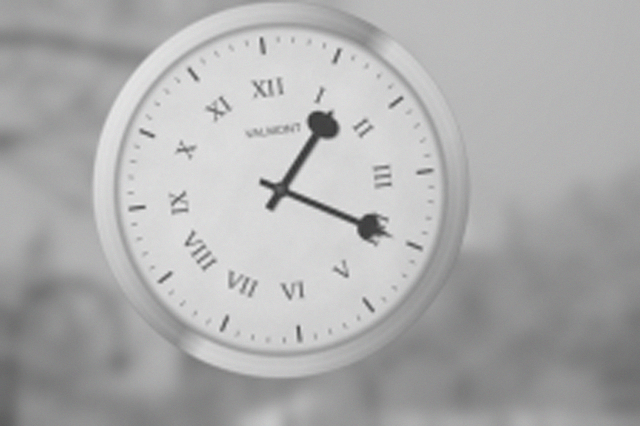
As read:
1:20
